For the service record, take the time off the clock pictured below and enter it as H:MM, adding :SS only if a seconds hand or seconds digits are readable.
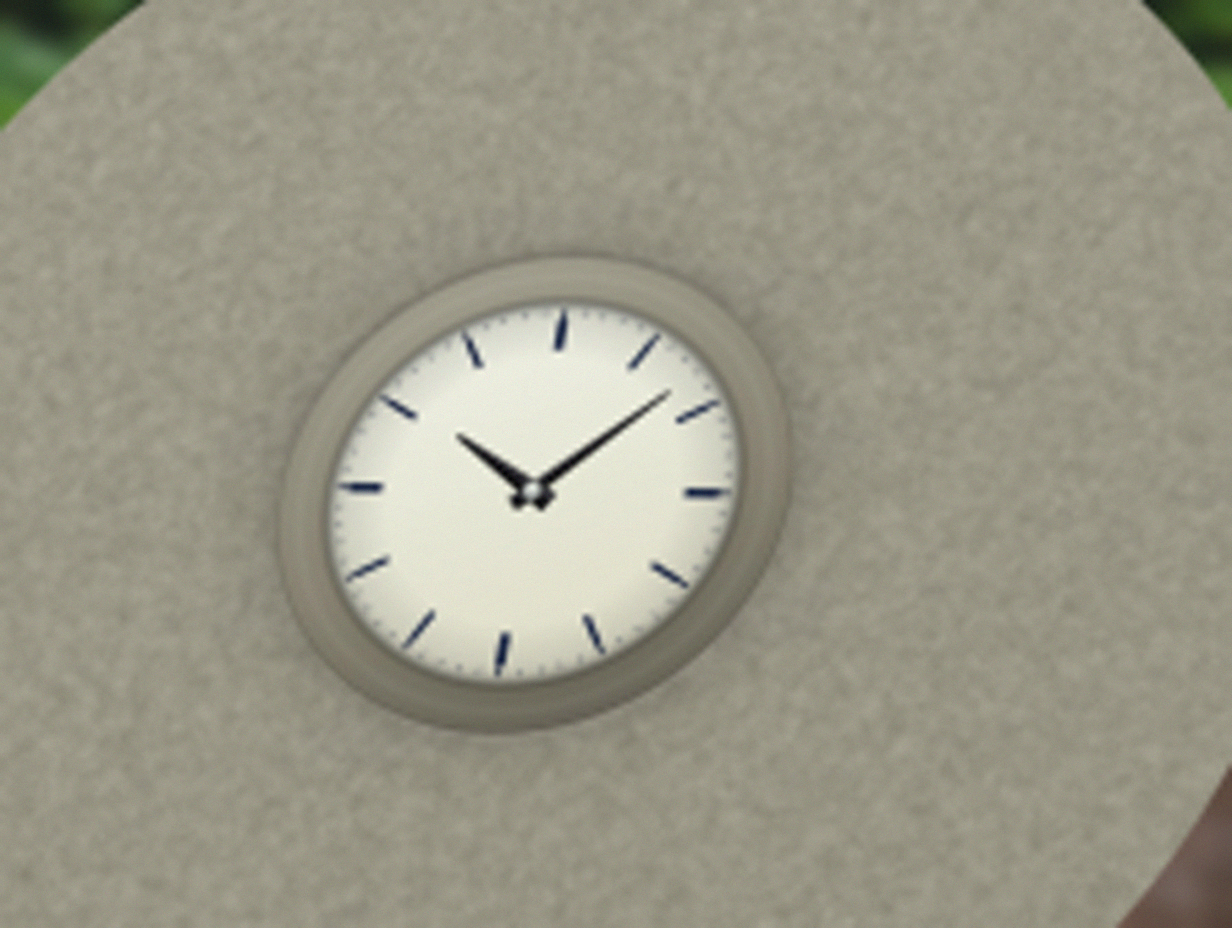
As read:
10:08
